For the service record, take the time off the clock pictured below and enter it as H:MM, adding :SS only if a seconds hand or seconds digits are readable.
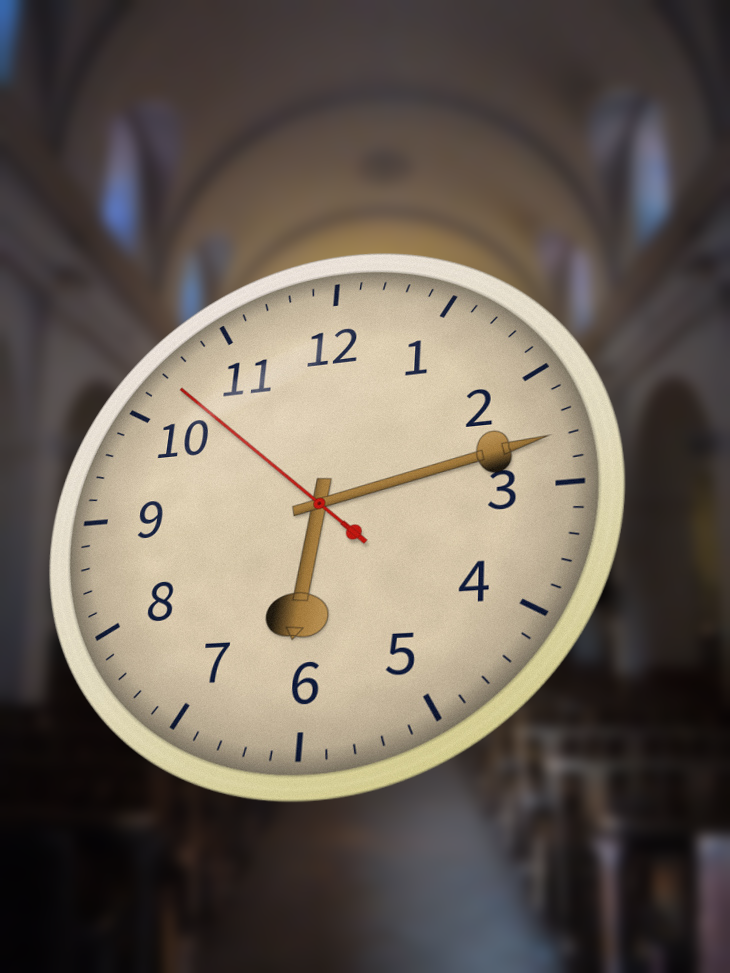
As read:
6:12:52
